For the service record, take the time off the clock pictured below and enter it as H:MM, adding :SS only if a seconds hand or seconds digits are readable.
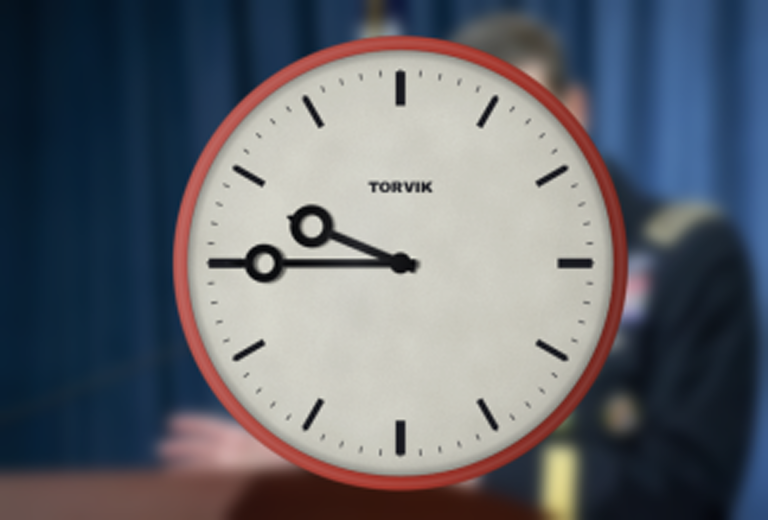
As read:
9:45
